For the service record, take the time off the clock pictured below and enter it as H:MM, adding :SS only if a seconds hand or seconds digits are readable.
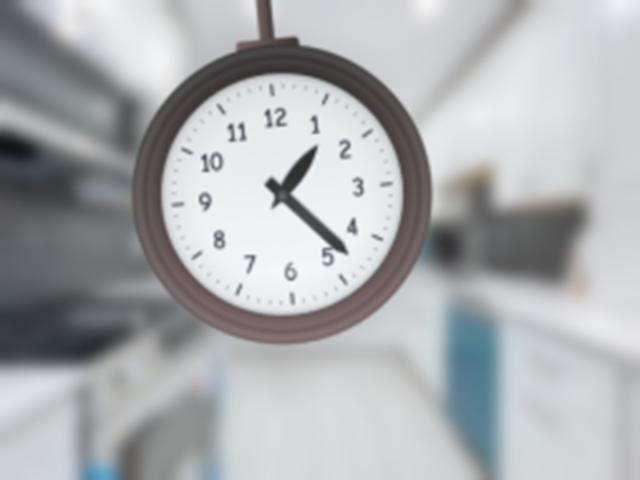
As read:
1:23
